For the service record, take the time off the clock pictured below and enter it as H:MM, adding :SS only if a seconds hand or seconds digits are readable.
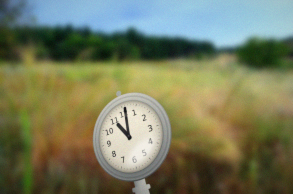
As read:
11:01
